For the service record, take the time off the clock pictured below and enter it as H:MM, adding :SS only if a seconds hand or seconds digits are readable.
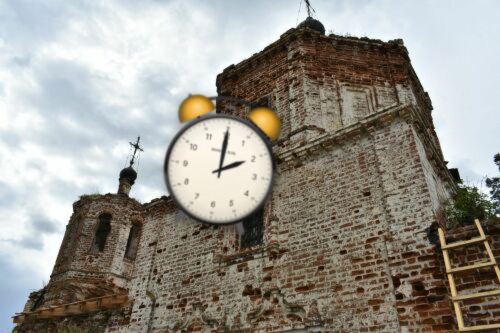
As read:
2:00
